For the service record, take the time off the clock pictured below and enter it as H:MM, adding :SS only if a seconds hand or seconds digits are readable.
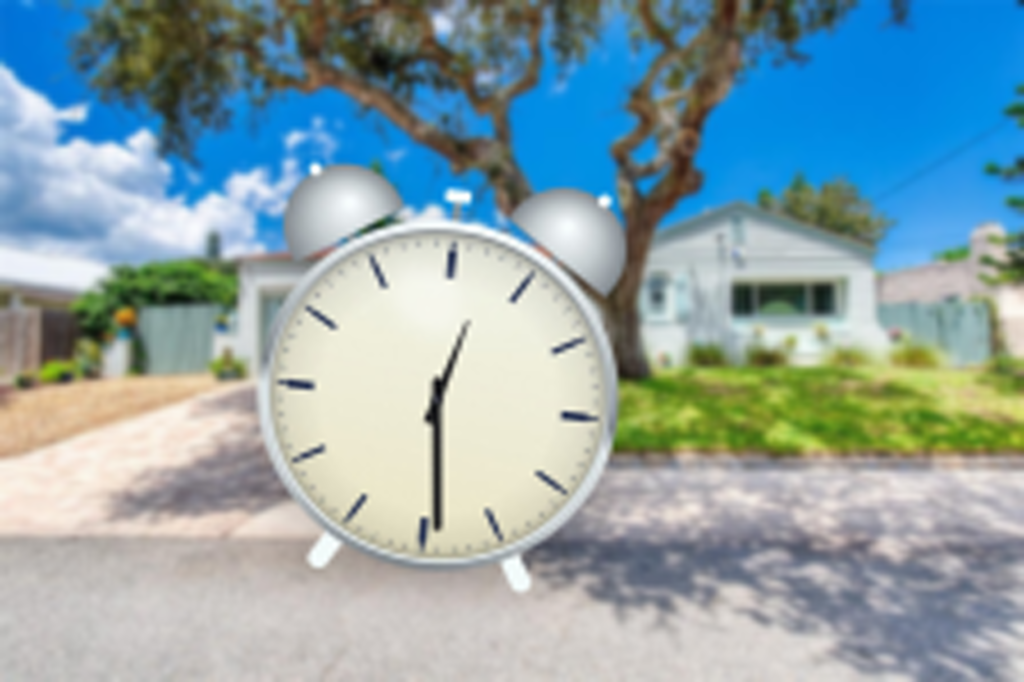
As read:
12:29
